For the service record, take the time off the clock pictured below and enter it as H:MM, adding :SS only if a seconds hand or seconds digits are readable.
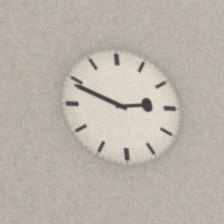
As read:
2:49
